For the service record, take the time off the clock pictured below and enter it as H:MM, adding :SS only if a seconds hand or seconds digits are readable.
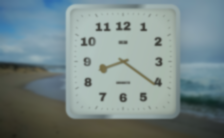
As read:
8:21
